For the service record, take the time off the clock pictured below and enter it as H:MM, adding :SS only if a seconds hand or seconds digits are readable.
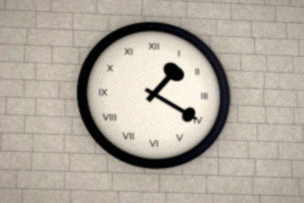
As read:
1:20
